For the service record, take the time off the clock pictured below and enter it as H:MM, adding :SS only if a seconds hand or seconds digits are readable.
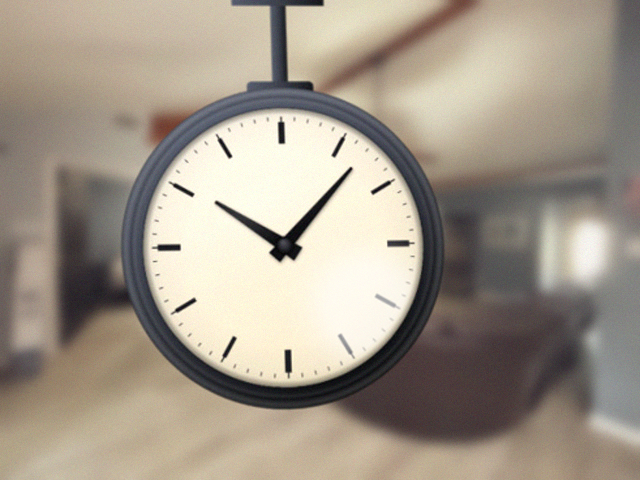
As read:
10:07
